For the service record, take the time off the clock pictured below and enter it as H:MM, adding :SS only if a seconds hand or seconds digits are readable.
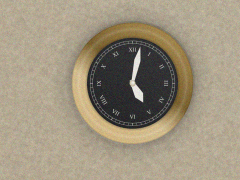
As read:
5:02
